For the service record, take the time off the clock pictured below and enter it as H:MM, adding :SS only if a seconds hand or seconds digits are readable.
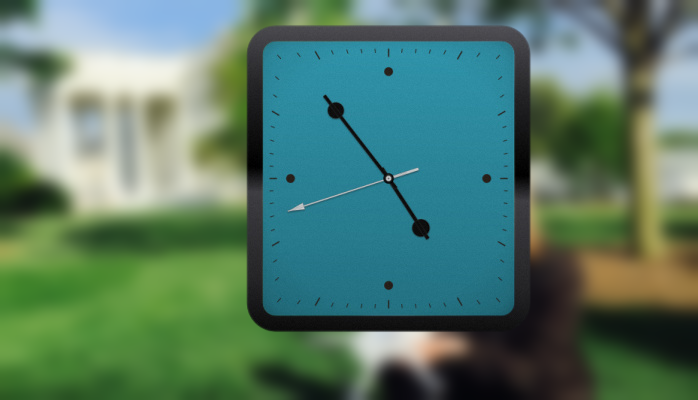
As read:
4:53:42
